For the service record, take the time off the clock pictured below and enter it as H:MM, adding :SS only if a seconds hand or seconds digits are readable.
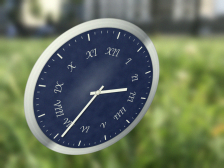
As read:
2:34
